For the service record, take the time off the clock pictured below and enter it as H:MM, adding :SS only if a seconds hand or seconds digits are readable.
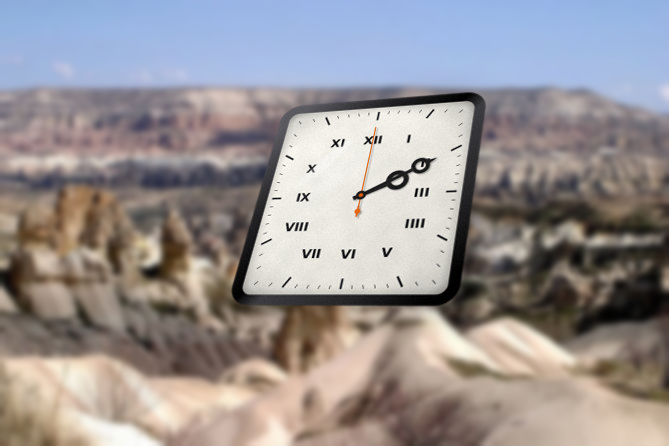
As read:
2:10:00
